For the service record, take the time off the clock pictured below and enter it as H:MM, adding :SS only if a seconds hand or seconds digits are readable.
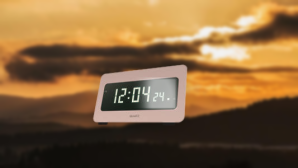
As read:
12:04:24
